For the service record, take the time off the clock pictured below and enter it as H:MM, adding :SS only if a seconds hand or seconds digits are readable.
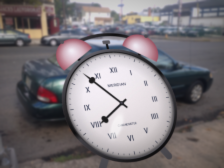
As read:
7:53
